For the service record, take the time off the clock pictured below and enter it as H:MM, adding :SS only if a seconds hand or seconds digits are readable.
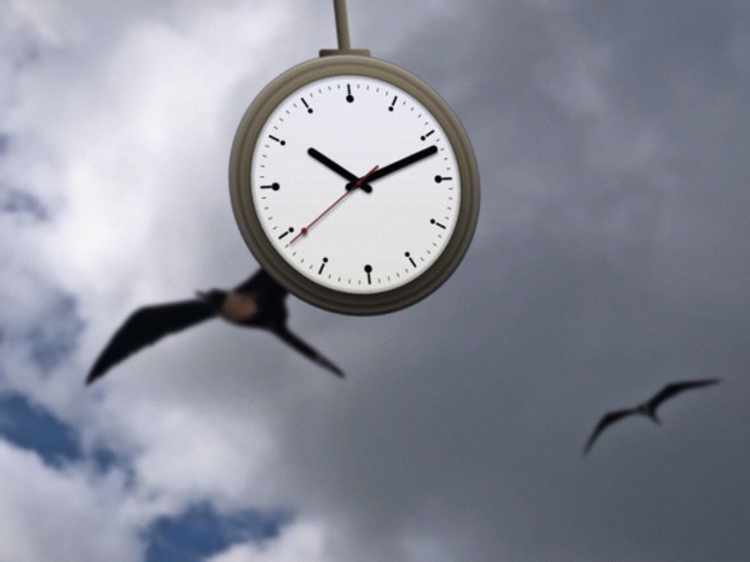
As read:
10:11:39
